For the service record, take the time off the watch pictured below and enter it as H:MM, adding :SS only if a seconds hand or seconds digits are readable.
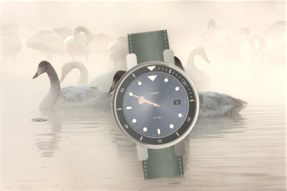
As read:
9:50
